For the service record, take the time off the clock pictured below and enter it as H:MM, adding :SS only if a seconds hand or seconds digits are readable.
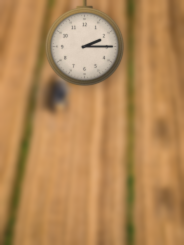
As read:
2:15
